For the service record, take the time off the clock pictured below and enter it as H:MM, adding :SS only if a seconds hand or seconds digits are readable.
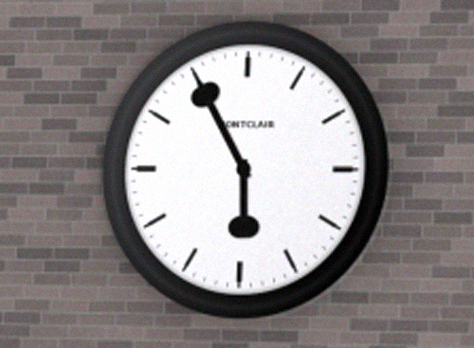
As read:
5:55
